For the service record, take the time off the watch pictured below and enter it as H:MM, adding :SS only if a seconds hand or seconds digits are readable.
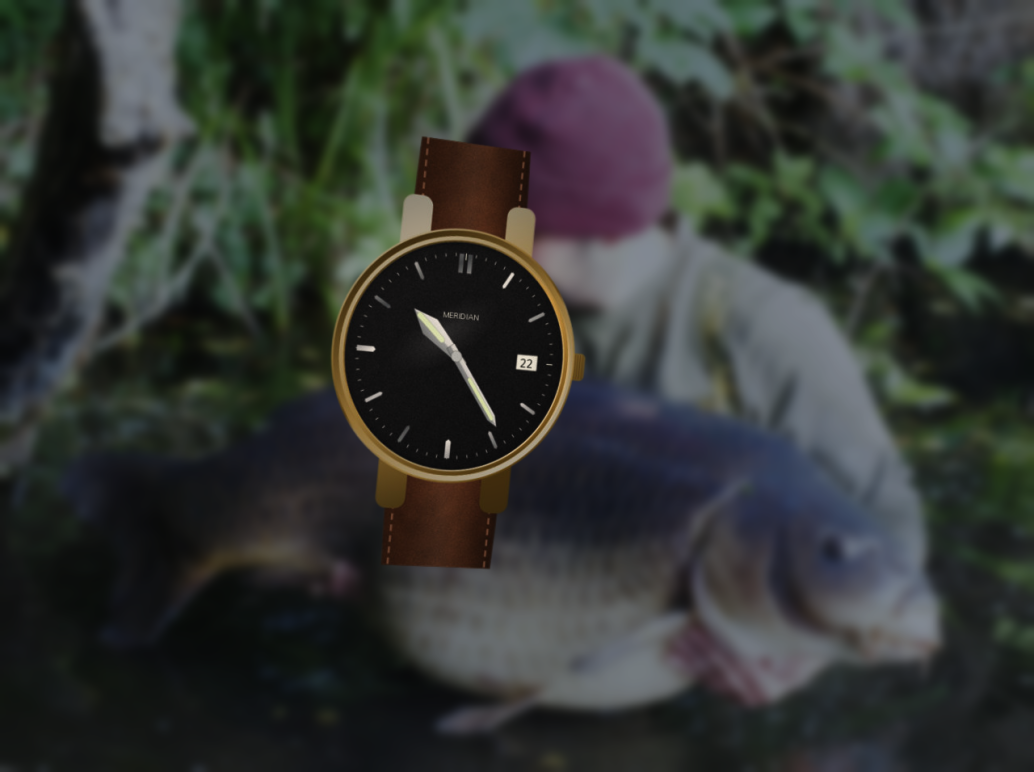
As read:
10:24
